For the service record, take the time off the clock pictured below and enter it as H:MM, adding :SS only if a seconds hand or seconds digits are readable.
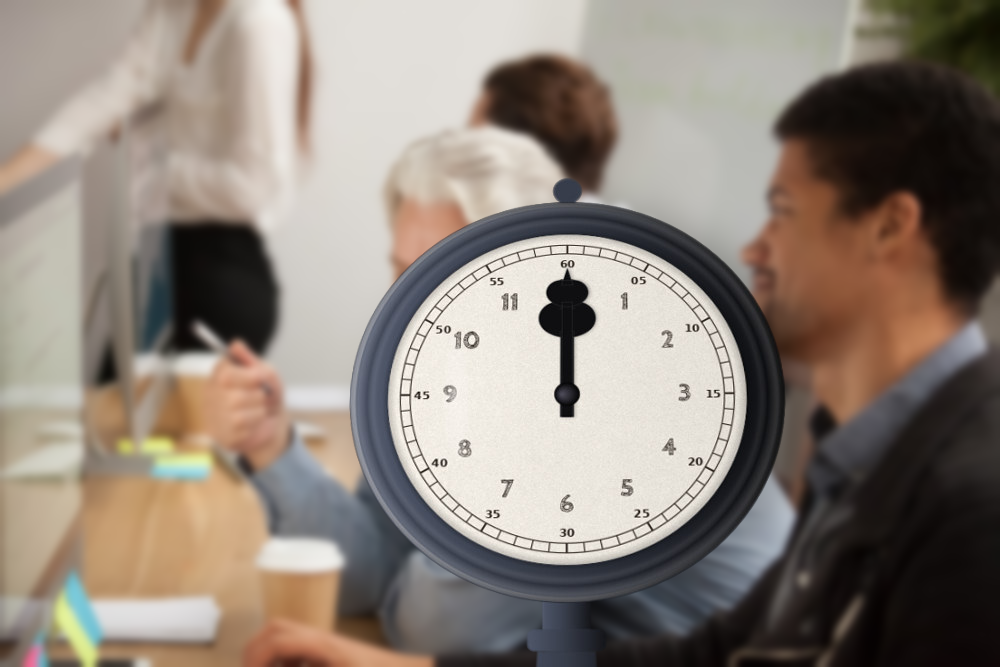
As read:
12:00
